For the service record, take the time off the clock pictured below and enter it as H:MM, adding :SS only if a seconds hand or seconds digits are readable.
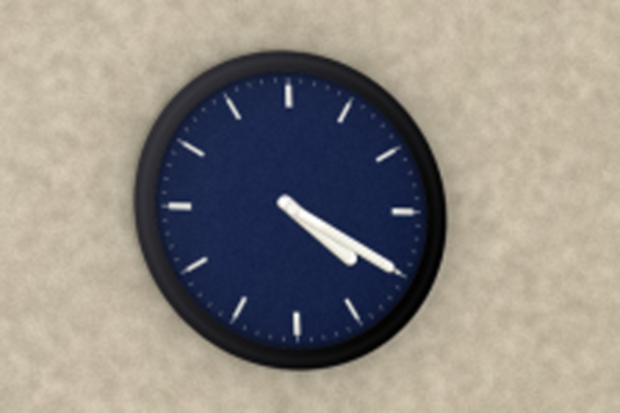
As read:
4:20
